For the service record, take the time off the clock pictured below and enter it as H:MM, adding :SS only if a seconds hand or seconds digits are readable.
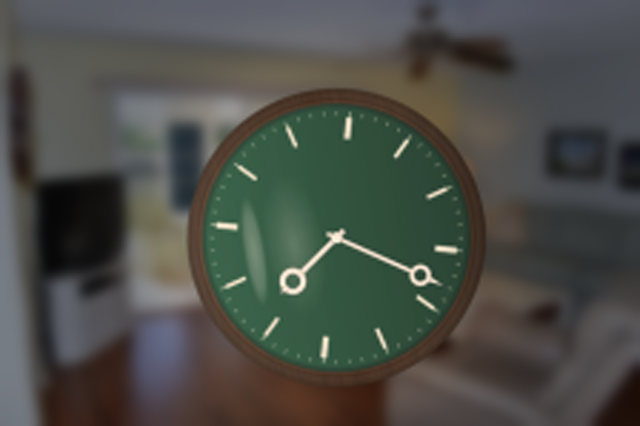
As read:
7:18
